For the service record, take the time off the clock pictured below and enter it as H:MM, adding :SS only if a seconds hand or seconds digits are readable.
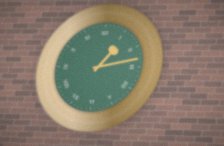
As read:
1:13
